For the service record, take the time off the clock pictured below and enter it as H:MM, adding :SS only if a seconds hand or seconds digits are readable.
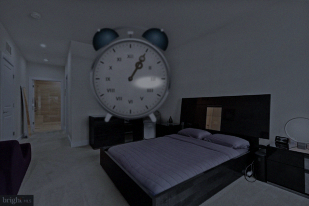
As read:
1:05
